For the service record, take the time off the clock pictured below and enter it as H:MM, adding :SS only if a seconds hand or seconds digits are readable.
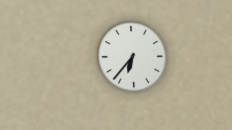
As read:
6:37
